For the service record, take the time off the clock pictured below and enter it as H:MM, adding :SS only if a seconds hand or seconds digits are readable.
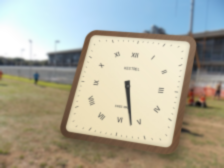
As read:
5:27
